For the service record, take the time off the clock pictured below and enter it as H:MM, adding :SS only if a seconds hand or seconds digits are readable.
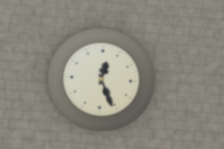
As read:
12:26
